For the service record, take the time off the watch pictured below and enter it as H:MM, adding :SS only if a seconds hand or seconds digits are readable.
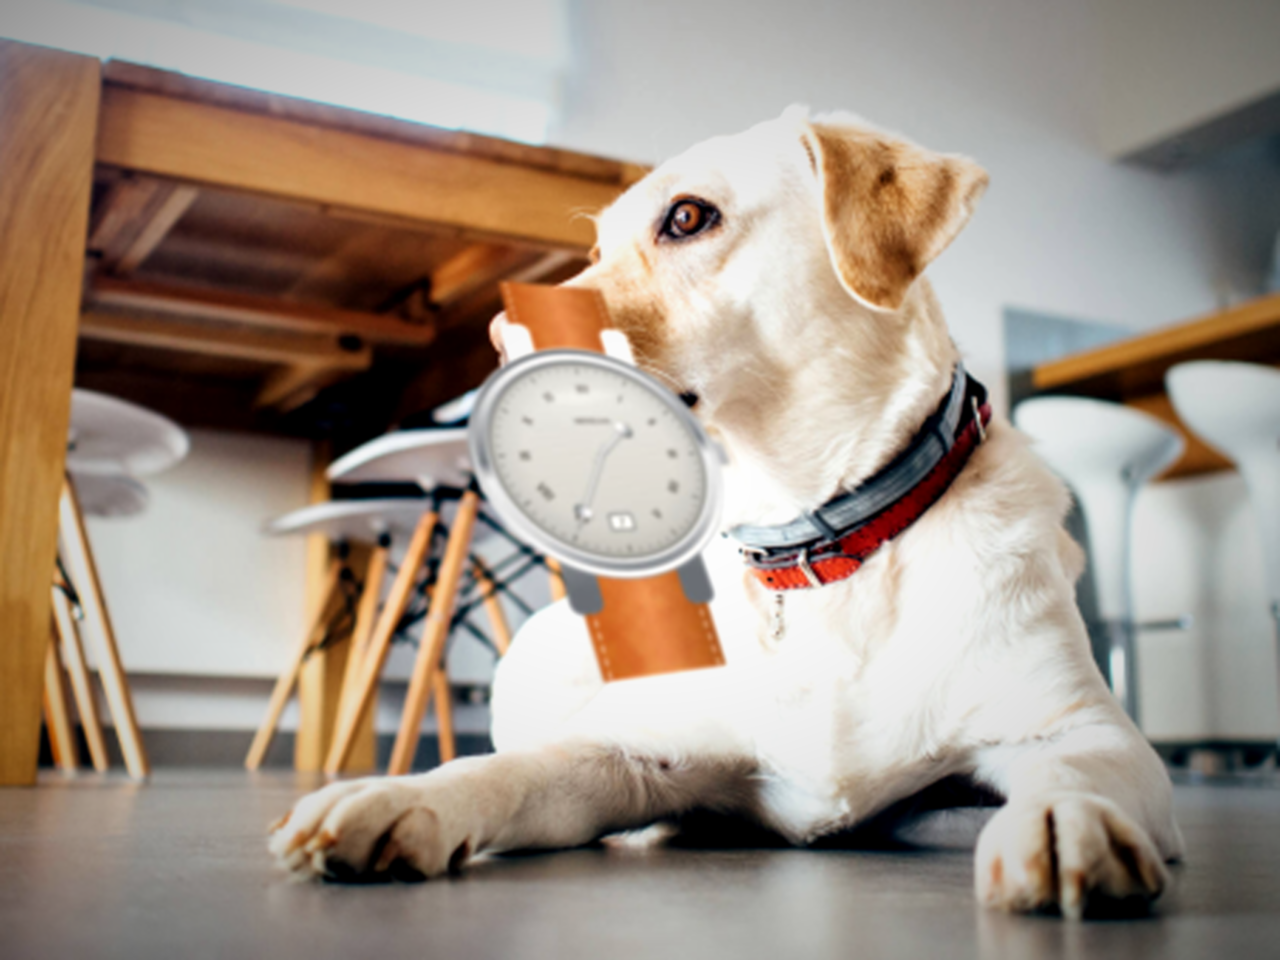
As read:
1:35
